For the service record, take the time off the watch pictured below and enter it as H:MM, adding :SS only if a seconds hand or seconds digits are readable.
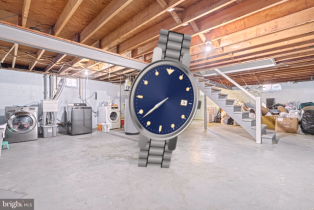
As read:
7:38
